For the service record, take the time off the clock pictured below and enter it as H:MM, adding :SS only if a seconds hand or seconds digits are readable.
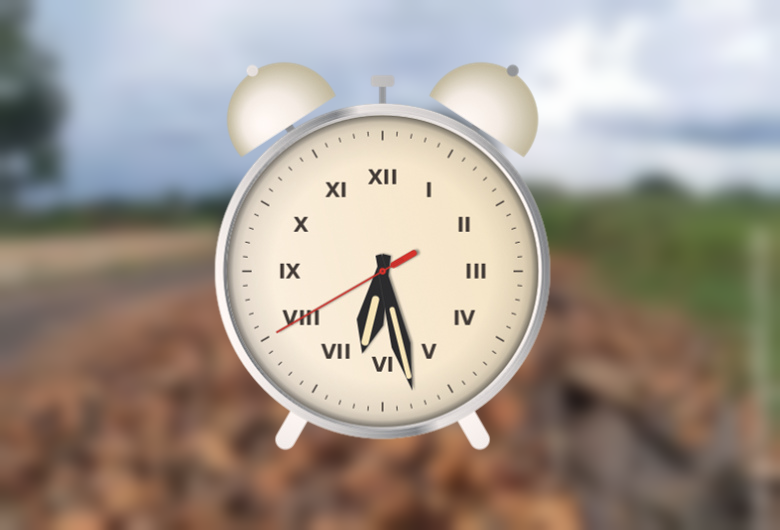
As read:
6:27:40
